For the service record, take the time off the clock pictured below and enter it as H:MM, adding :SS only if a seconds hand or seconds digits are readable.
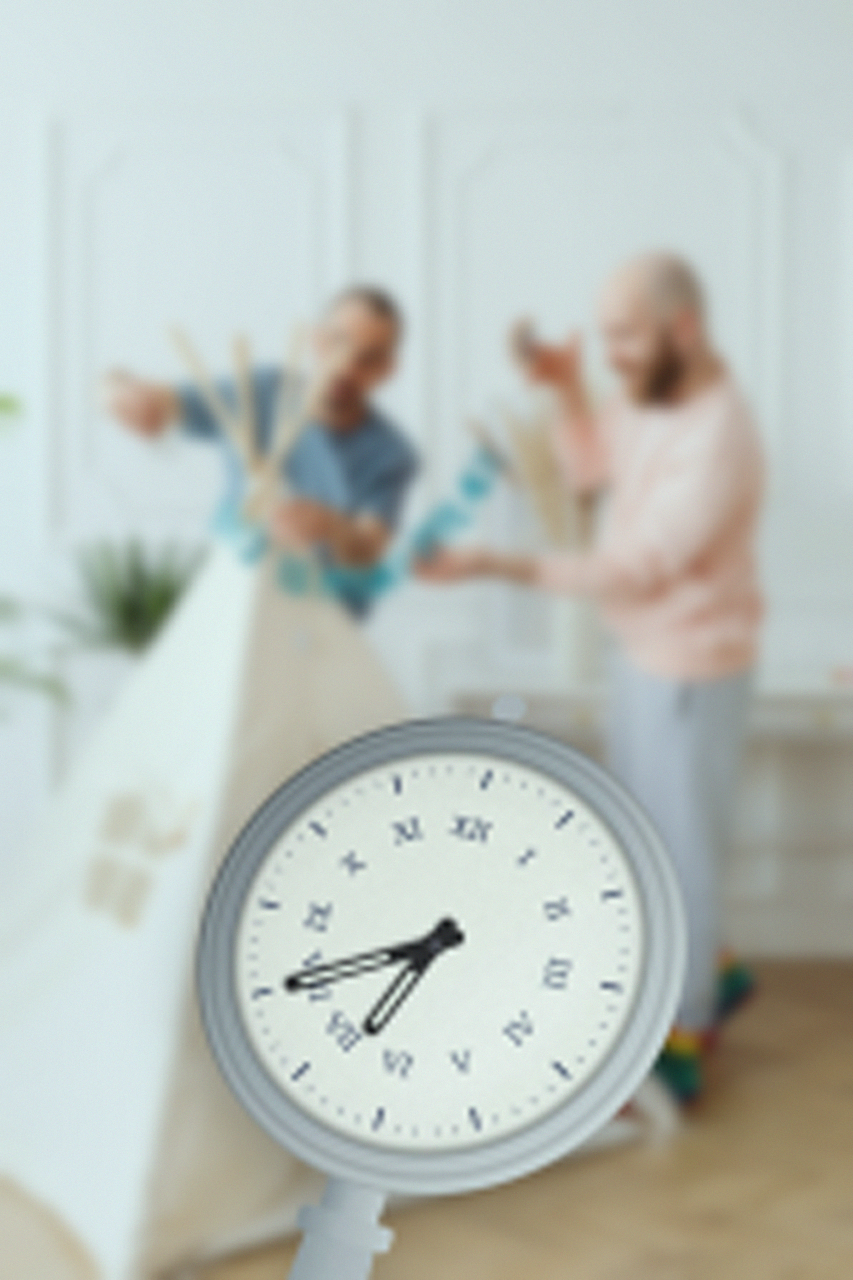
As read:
6:40
